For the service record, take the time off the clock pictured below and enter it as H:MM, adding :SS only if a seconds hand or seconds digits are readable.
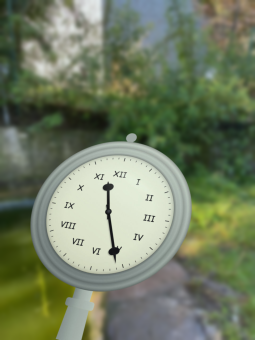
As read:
11:26
